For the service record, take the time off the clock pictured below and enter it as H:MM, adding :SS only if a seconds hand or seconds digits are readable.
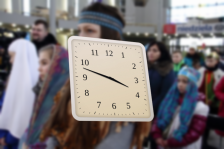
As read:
3:48
